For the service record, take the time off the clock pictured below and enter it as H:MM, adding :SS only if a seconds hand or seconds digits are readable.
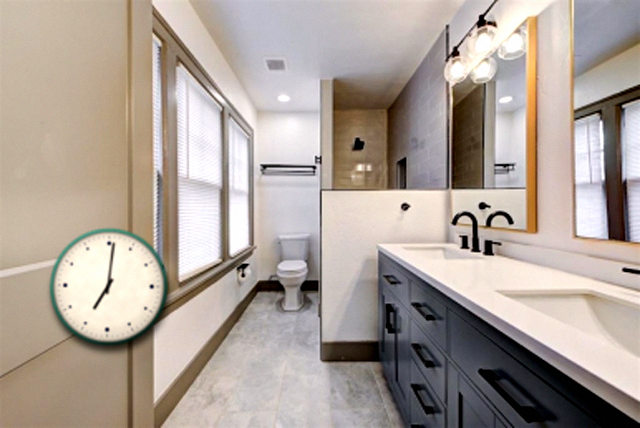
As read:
7:01
